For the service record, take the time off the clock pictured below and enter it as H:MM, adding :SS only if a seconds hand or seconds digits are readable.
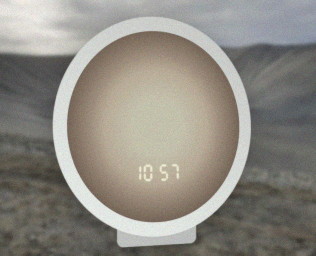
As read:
10:57
